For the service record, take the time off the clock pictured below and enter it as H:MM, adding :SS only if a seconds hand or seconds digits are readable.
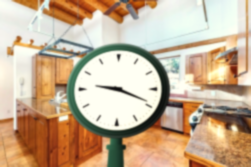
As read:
9:19
